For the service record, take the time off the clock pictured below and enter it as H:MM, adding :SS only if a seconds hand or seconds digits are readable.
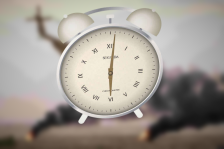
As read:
6:01
